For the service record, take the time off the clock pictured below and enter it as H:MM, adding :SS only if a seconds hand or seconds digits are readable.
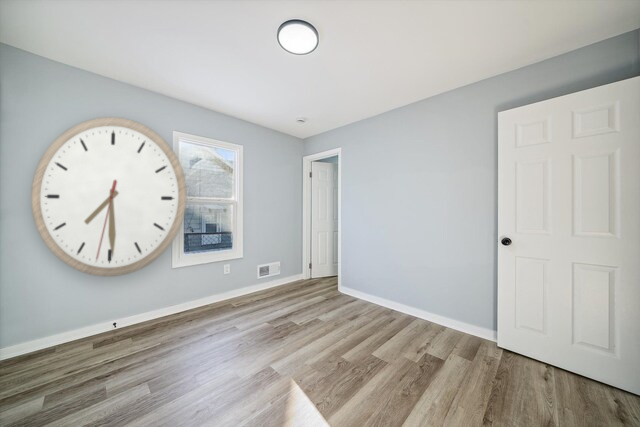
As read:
7:29:32
